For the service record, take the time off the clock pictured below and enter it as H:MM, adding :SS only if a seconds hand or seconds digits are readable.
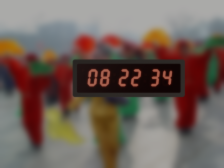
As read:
8:22:34
